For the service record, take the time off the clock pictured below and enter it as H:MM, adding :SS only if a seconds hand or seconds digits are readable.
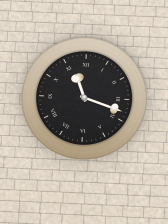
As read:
11:18
